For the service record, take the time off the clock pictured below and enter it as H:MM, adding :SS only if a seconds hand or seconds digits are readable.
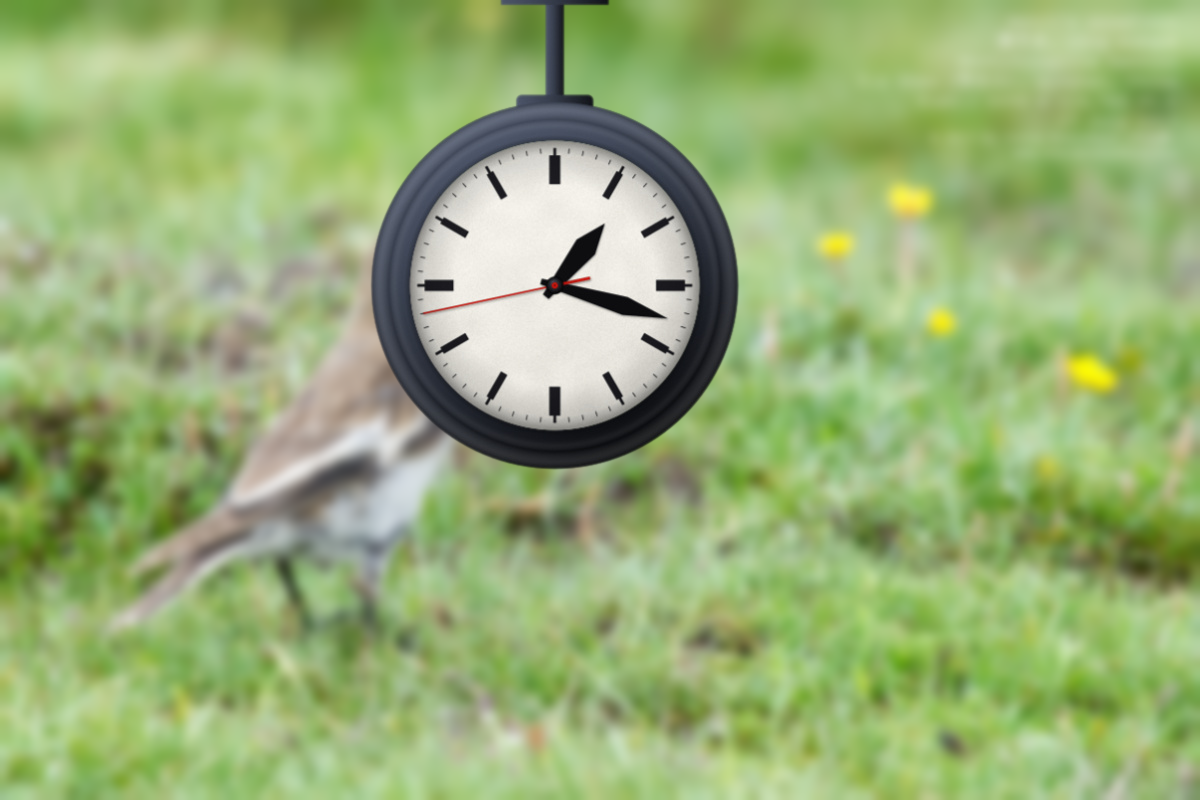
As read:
1:17:43
